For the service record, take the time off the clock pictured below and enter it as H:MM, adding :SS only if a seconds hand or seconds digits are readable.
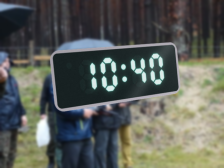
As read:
10:40
